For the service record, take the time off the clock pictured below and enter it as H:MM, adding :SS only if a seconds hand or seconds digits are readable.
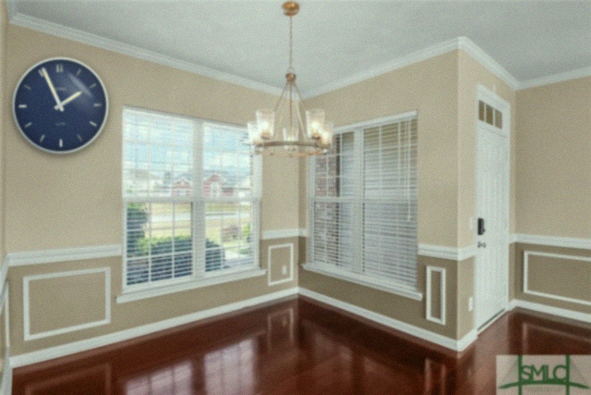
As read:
1:56
